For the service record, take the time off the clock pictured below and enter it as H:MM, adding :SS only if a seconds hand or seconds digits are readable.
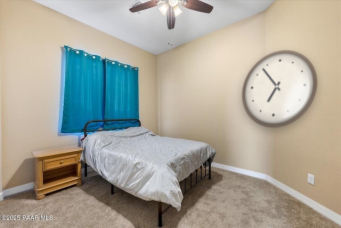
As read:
6:53
